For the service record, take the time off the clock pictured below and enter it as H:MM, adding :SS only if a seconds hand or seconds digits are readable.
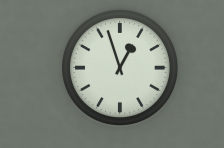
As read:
12:57
